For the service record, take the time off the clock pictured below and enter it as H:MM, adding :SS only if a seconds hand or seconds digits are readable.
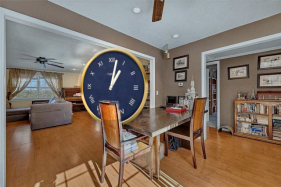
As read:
1:02
